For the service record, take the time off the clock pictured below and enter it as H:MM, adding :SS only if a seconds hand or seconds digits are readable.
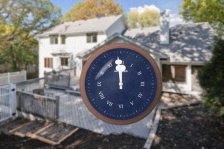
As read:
11:59
